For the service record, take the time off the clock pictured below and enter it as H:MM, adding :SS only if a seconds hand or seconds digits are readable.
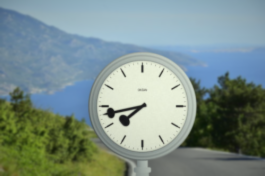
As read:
7:43
